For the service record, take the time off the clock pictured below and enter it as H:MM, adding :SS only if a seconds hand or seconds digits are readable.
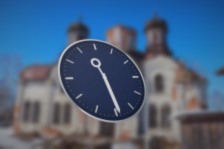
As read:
11:29
